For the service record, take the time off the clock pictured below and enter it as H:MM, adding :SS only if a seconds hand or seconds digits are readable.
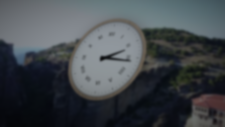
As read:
2:16
